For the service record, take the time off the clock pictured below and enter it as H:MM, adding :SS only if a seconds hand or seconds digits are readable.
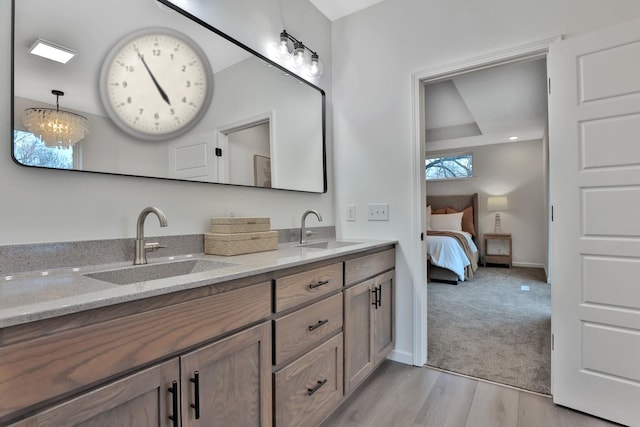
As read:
4:55
